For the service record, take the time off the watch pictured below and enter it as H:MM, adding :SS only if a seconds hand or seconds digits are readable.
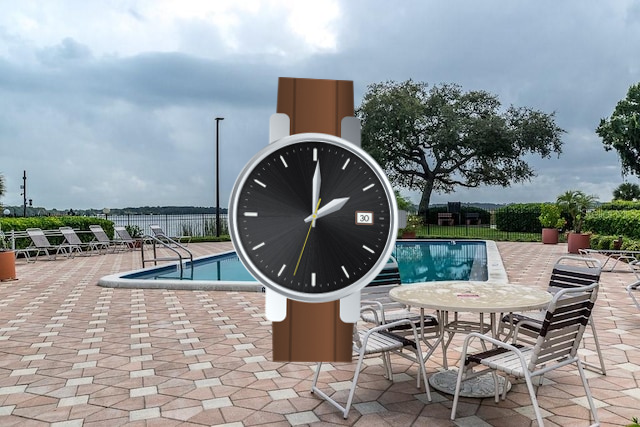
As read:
2:00:33
